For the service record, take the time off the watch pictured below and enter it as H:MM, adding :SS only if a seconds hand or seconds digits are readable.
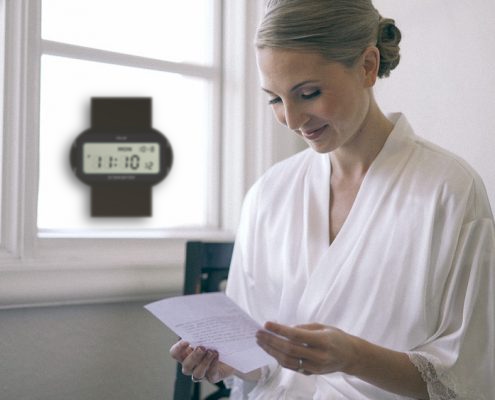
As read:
11:10
